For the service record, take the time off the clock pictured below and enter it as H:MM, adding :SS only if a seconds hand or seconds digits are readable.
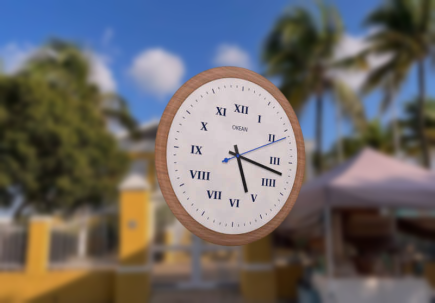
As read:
5:17:11
